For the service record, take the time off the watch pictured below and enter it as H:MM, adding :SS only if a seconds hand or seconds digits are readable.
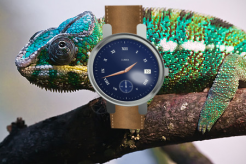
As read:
1:42
